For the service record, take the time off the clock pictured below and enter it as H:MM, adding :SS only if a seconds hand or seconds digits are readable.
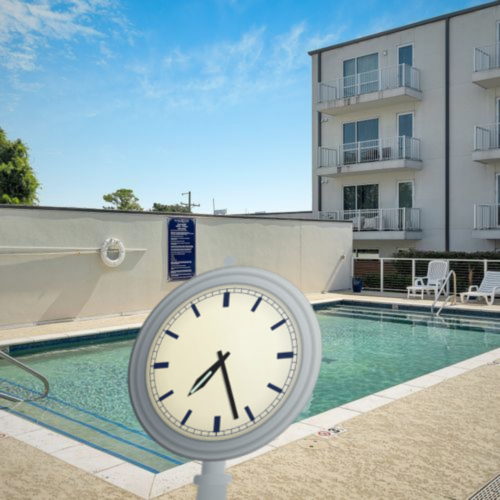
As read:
7:27
